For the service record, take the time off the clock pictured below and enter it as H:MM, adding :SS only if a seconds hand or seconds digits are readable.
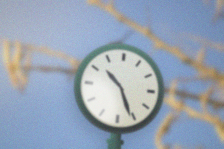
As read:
10:26
